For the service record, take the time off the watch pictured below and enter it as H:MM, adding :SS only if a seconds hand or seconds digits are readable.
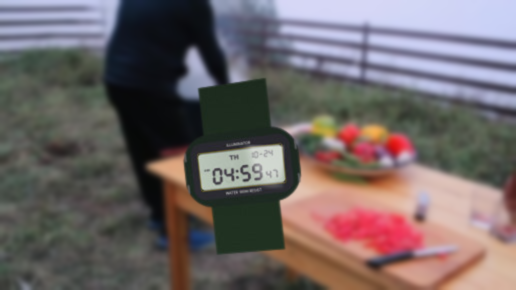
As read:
4:59
